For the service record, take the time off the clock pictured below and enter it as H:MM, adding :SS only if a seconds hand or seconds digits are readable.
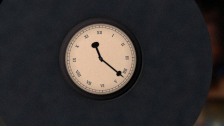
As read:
11:22
